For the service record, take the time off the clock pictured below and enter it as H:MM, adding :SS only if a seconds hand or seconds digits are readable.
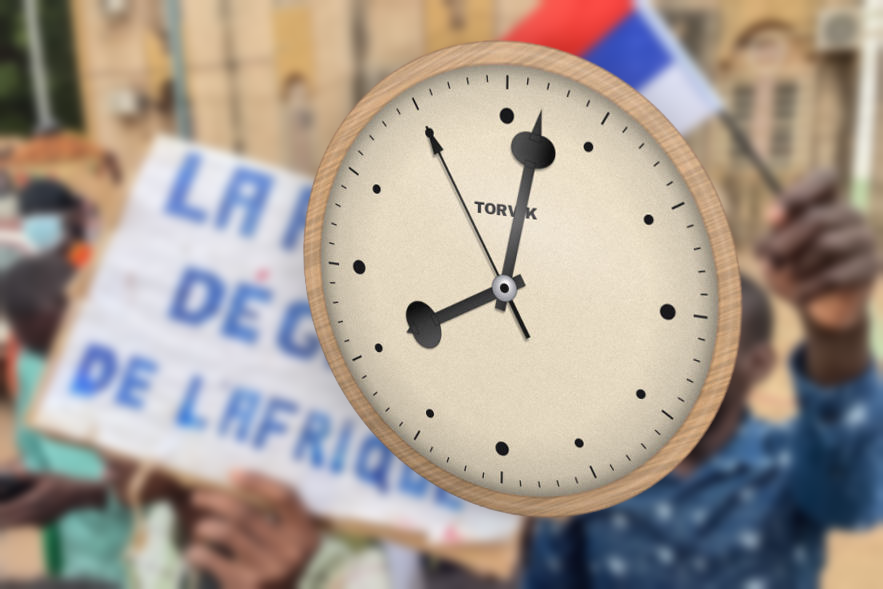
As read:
8:01:55
